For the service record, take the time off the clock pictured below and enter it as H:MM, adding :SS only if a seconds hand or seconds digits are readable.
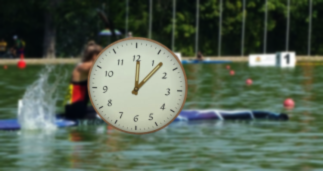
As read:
12:07
